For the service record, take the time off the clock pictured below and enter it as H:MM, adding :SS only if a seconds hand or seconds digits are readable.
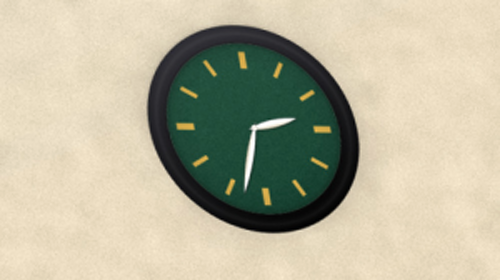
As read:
2:33
